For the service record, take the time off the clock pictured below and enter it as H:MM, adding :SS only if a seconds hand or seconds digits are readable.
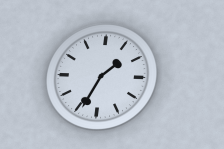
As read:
1:34
